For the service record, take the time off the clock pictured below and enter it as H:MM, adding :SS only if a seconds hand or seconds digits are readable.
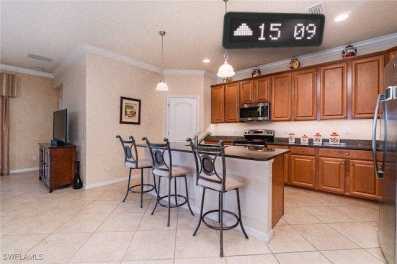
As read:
15:09
